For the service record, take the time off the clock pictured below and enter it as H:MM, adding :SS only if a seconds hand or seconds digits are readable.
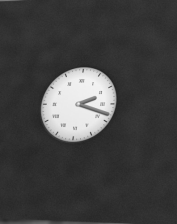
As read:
2:18
